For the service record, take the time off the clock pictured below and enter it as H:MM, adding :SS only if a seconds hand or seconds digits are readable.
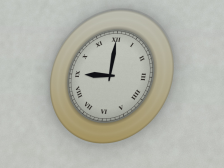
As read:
9:00
